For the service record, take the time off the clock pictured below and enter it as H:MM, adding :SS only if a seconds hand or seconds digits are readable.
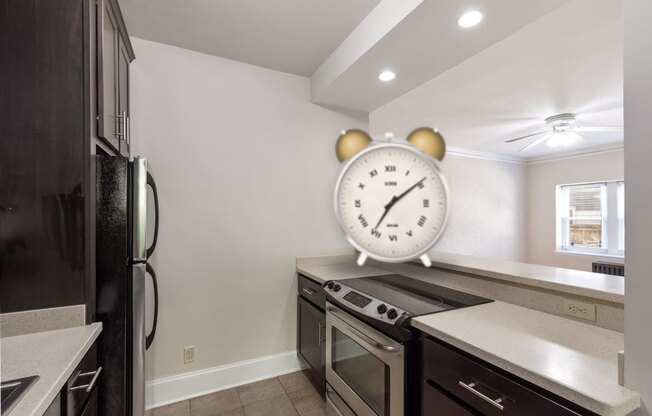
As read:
7:09
